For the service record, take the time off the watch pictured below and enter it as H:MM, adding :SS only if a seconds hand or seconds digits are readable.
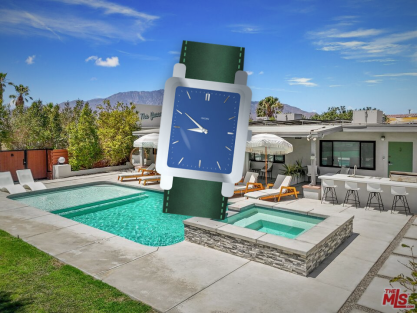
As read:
8:51
